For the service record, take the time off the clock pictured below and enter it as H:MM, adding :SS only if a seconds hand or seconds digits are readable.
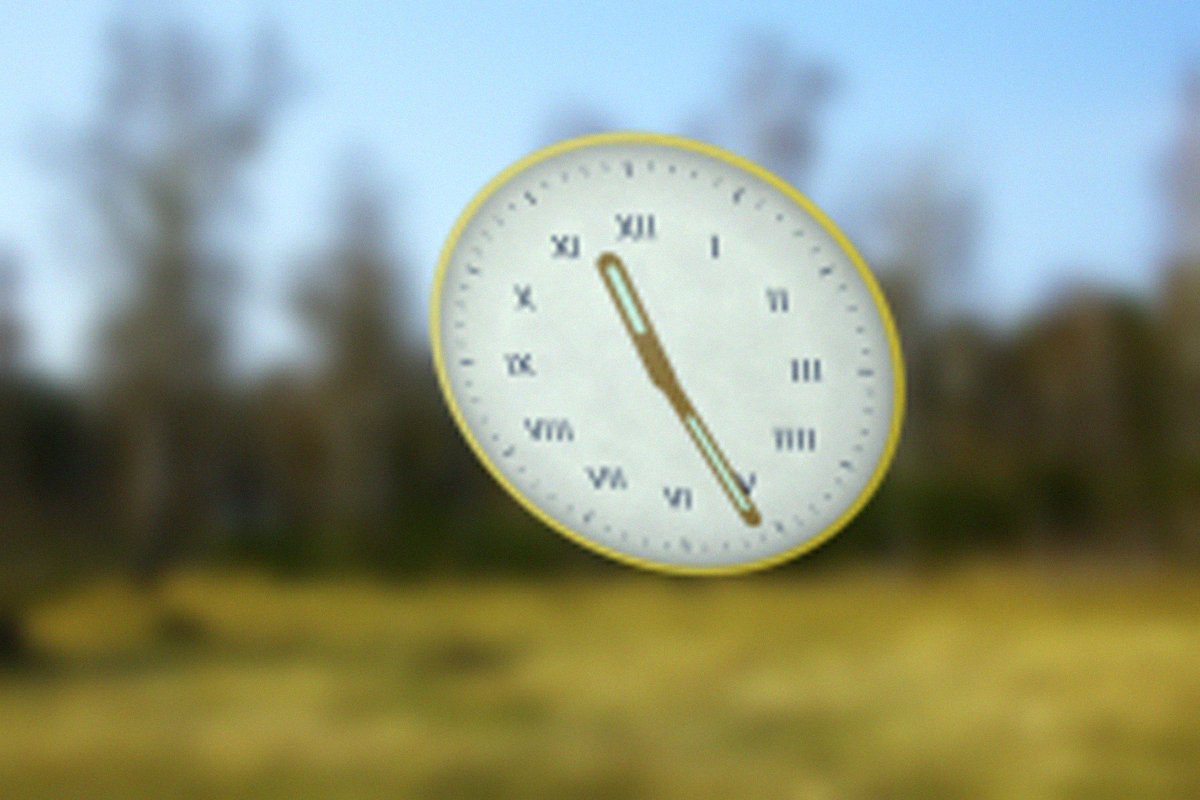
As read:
11:26
